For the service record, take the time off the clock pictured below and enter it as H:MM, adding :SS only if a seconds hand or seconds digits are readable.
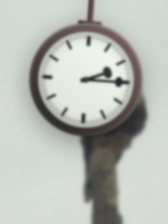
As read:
2:15
